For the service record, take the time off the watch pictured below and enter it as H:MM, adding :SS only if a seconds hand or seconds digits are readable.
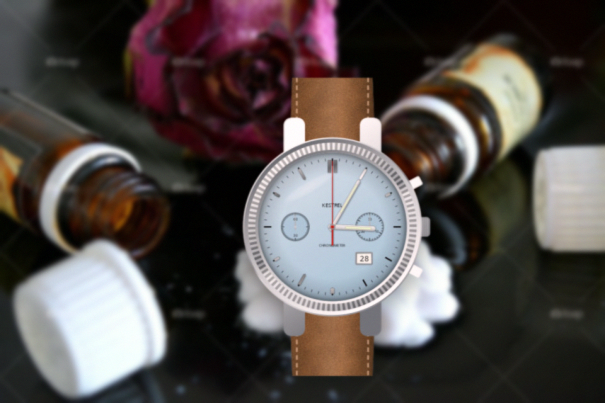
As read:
3:05
